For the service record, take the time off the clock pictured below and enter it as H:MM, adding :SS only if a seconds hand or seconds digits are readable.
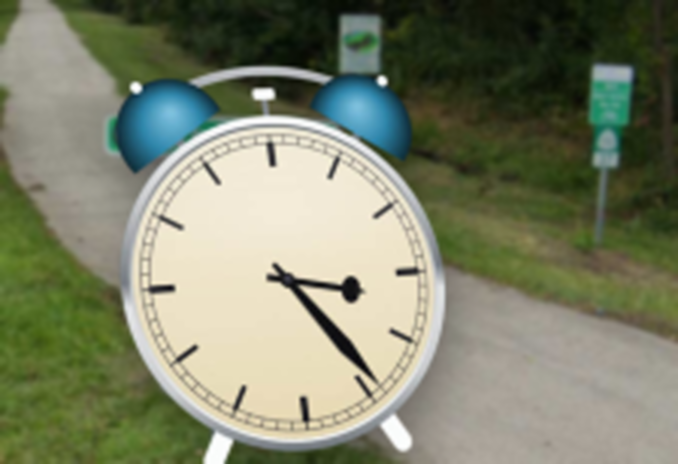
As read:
3:24
